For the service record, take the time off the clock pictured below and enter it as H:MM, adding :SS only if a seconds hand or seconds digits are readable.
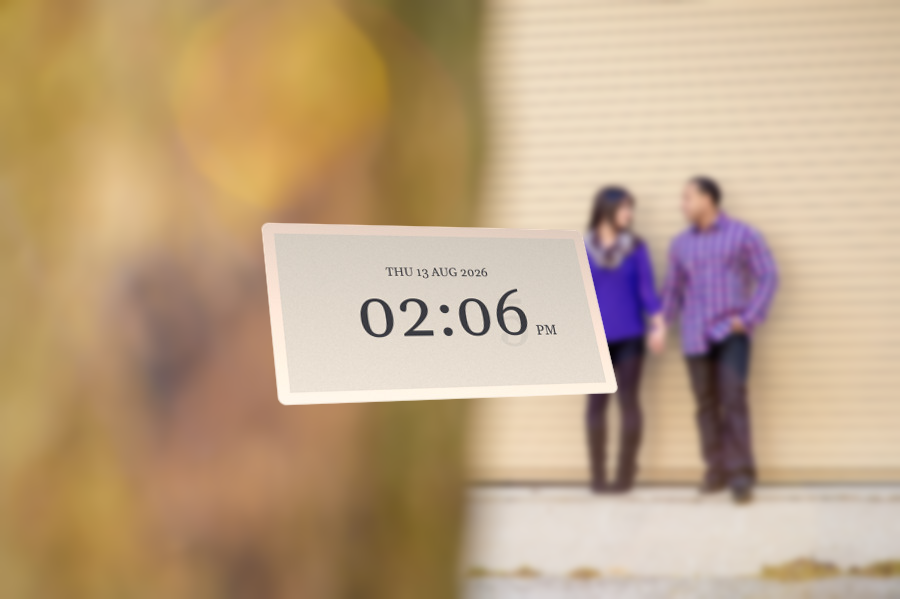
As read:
2:06
